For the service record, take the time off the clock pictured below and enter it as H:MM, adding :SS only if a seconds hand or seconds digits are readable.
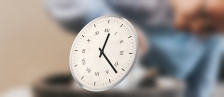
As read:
12:22
